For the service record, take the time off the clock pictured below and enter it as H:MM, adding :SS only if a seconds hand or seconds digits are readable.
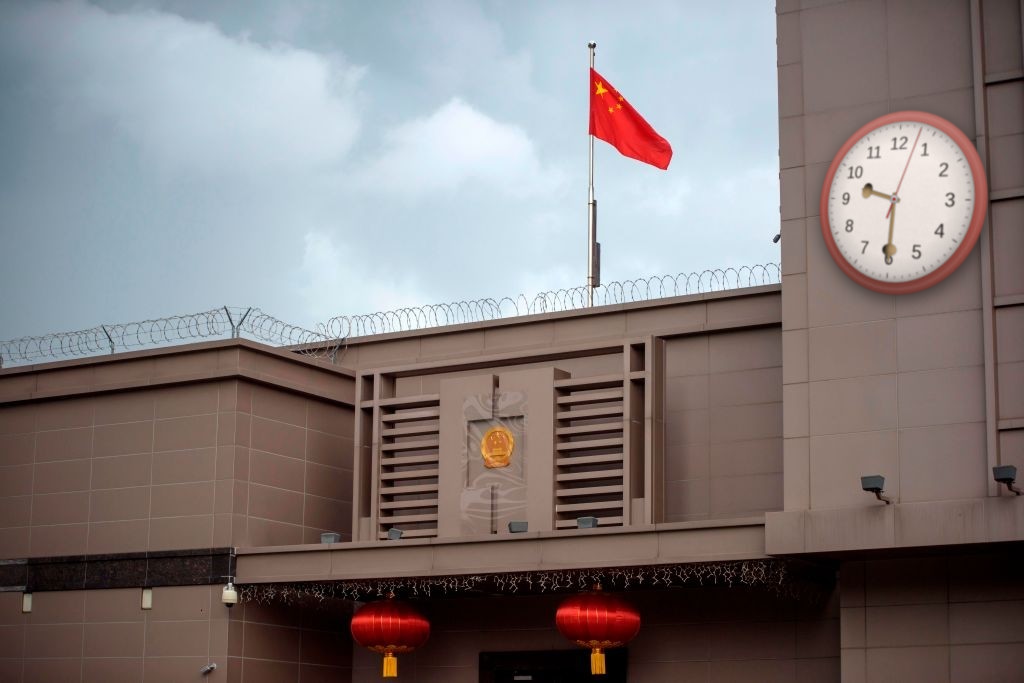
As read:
9:30:03
